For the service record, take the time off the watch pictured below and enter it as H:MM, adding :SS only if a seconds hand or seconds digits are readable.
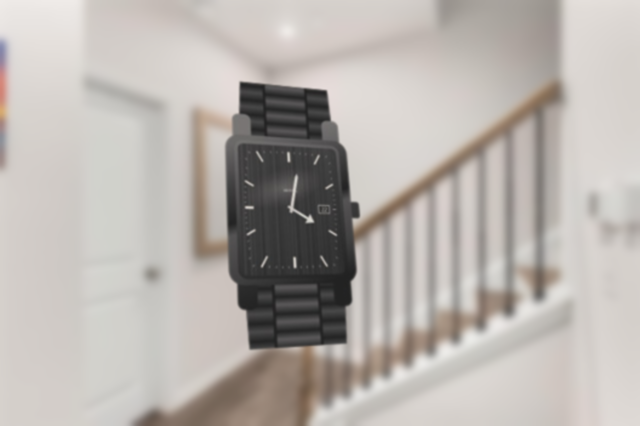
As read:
4:02
